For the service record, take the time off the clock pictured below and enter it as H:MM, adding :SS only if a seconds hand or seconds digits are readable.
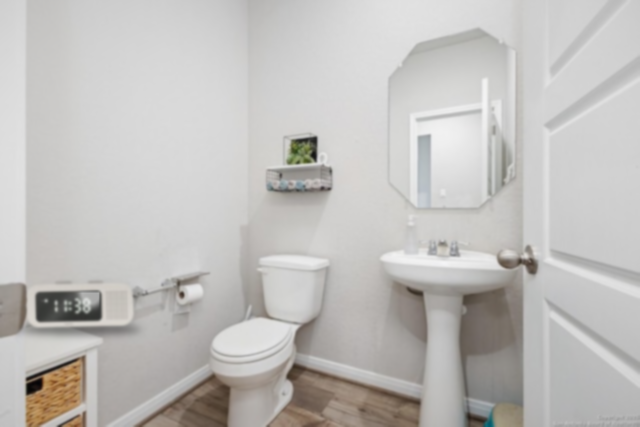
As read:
11:38
